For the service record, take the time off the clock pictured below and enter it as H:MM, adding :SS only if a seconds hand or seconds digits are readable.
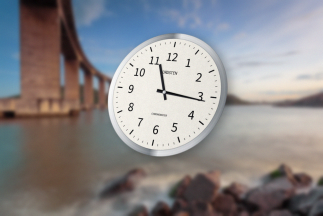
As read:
11:16
